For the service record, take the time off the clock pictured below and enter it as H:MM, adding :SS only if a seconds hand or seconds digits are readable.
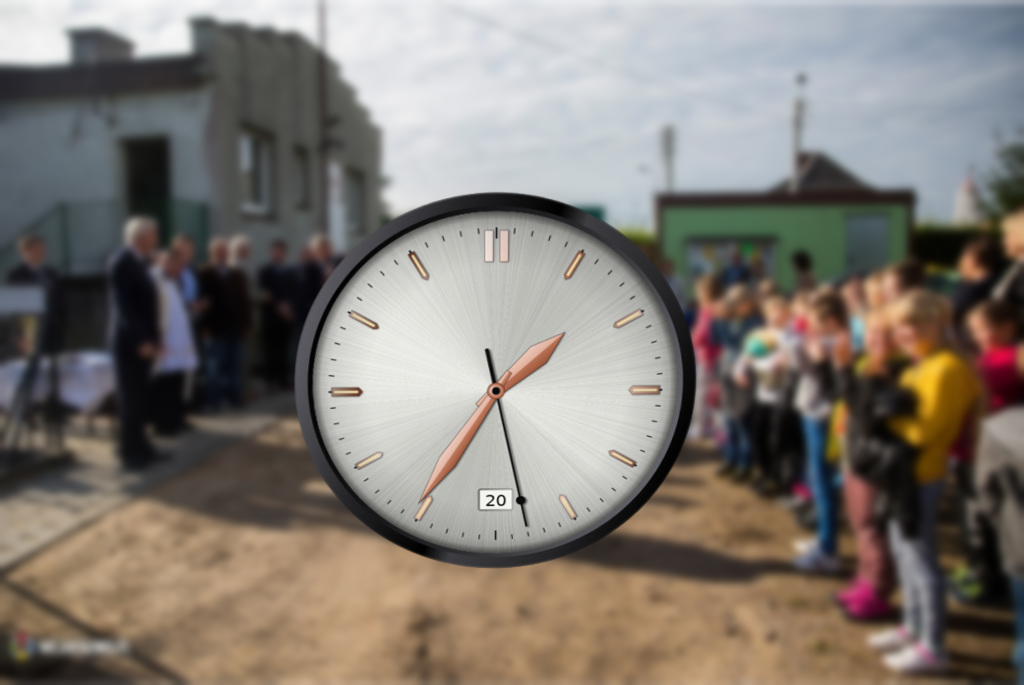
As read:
1:35:28
